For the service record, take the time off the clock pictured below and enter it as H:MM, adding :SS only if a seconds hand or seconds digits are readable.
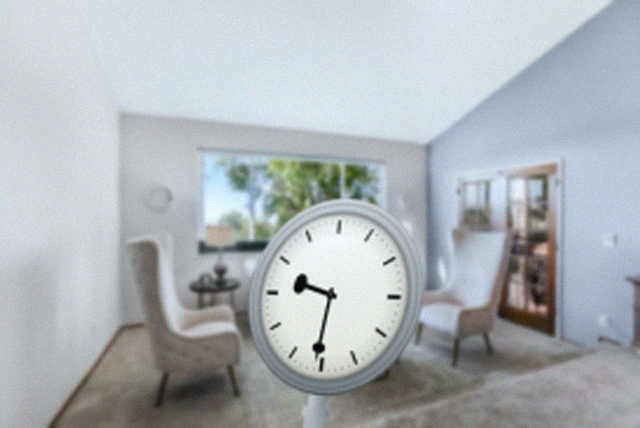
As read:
9:31
